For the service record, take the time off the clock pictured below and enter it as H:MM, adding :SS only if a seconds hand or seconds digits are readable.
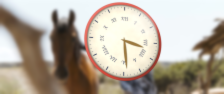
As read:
3:29
